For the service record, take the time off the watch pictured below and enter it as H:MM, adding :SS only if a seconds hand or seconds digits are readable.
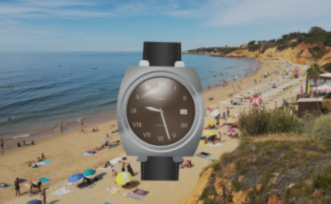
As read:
9:27
